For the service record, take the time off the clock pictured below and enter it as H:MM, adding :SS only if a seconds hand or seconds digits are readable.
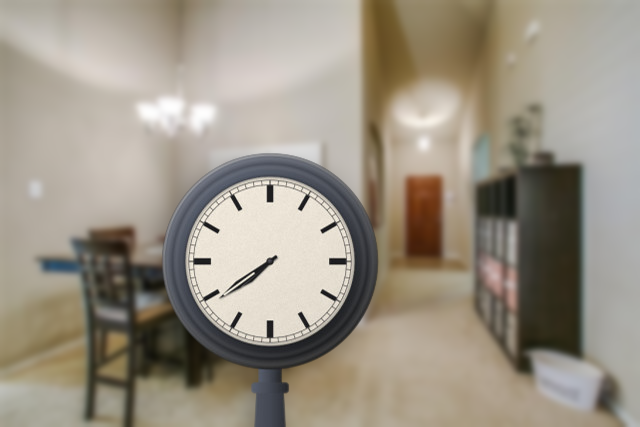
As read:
7:39
